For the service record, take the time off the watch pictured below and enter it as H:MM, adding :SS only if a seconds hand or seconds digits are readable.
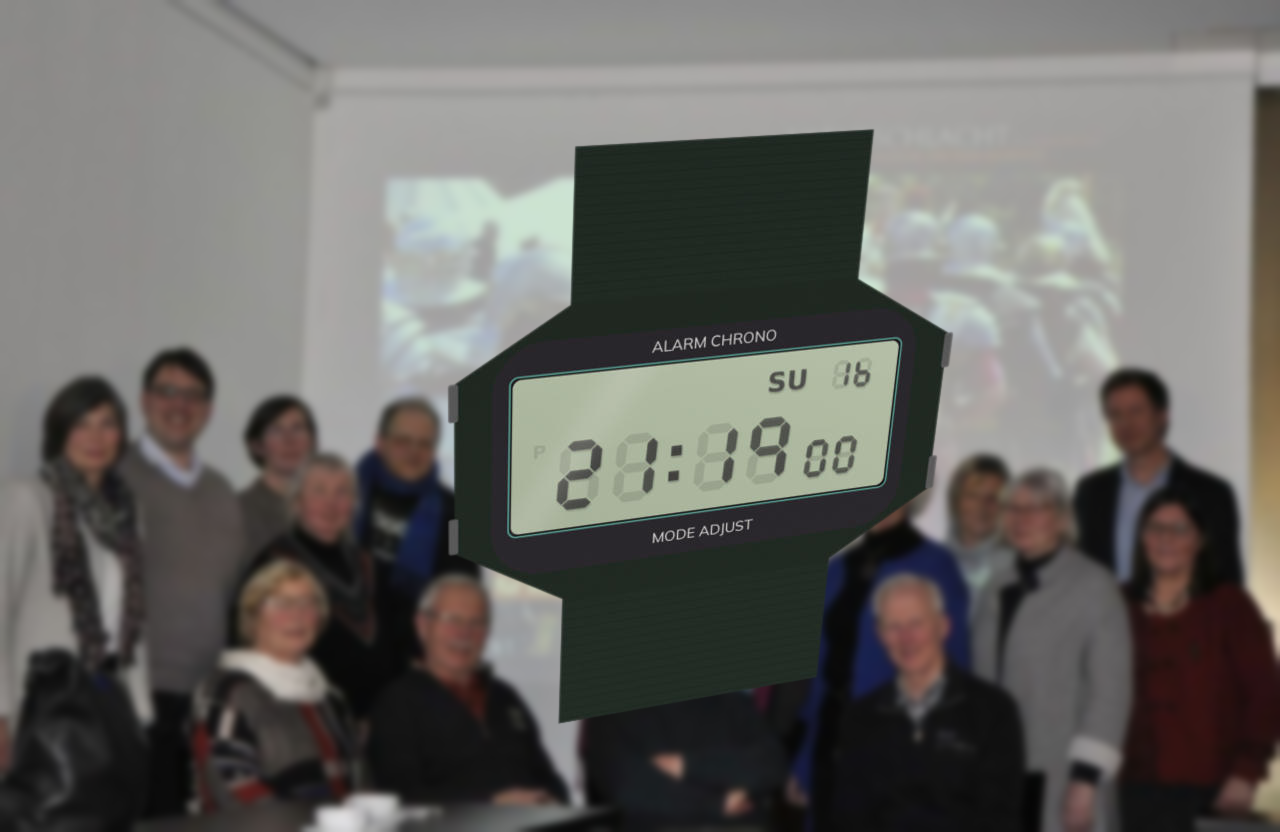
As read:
21:19:00
